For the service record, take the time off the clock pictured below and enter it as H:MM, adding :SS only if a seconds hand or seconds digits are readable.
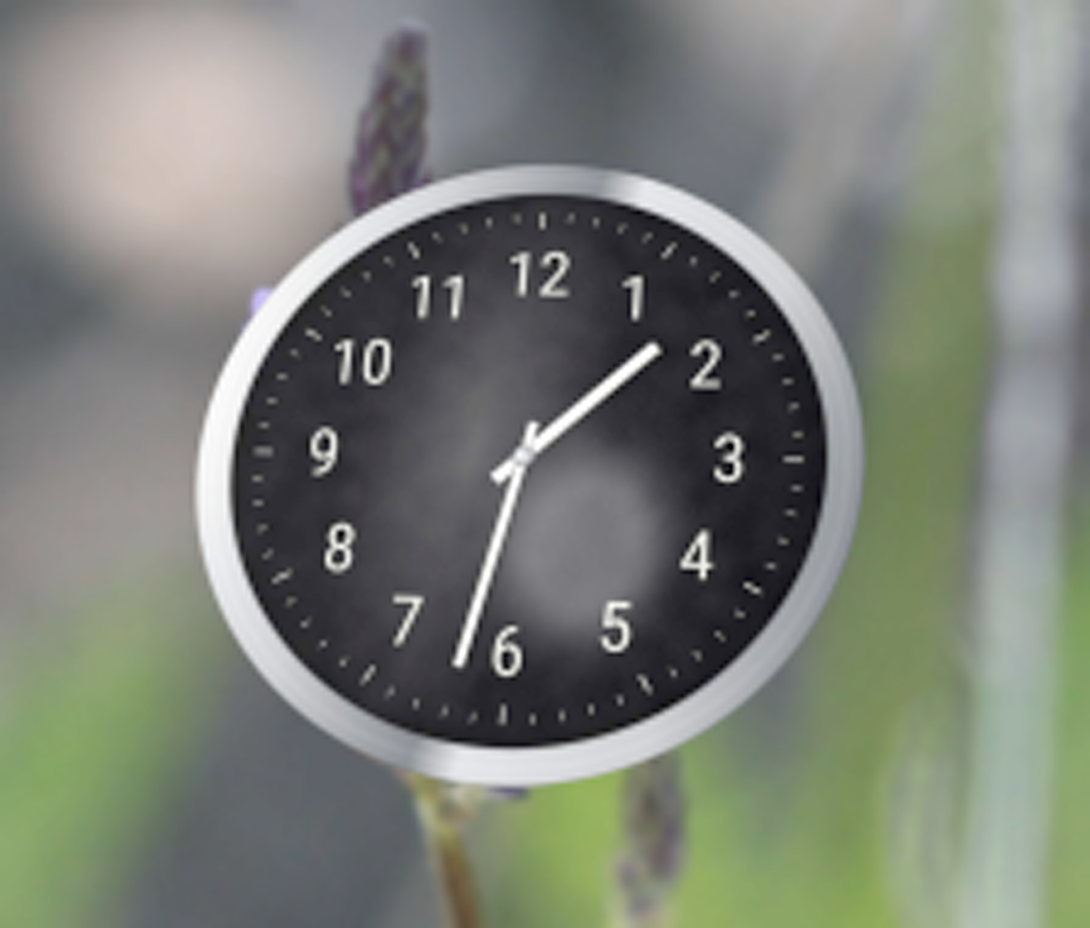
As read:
1:32
